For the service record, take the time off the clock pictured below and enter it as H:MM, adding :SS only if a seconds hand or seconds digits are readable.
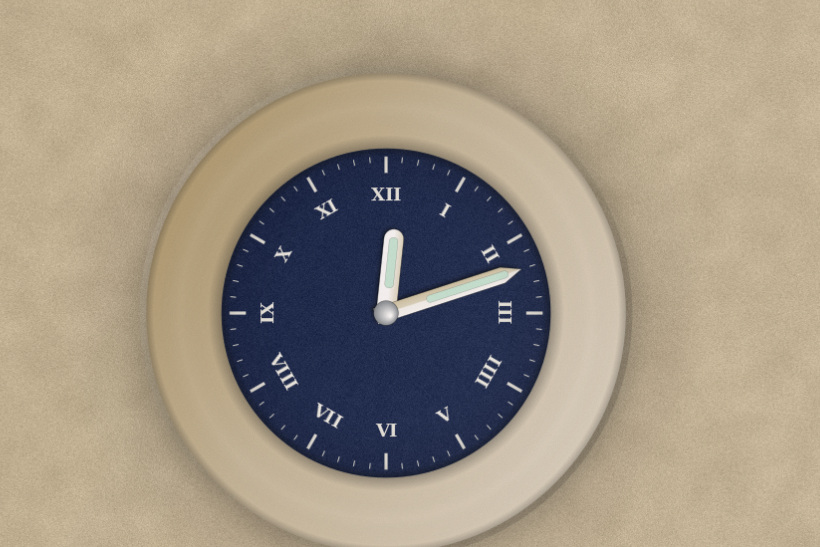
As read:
12:12
